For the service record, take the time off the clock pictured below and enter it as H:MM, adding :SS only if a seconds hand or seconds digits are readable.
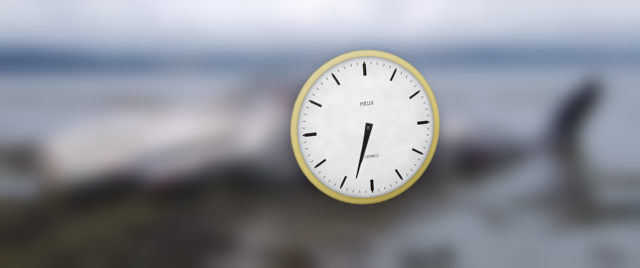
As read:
6:33
